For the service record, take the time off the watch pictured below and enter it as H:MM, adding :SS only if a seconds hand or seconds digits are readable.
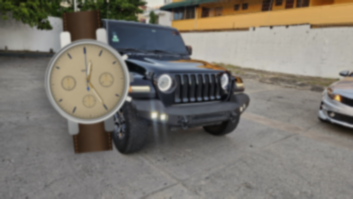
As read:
12:25
